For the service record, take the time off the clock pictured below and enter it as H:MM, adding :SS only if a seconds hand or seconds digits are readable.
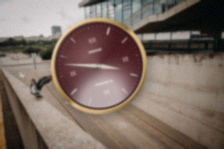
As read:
3:48
